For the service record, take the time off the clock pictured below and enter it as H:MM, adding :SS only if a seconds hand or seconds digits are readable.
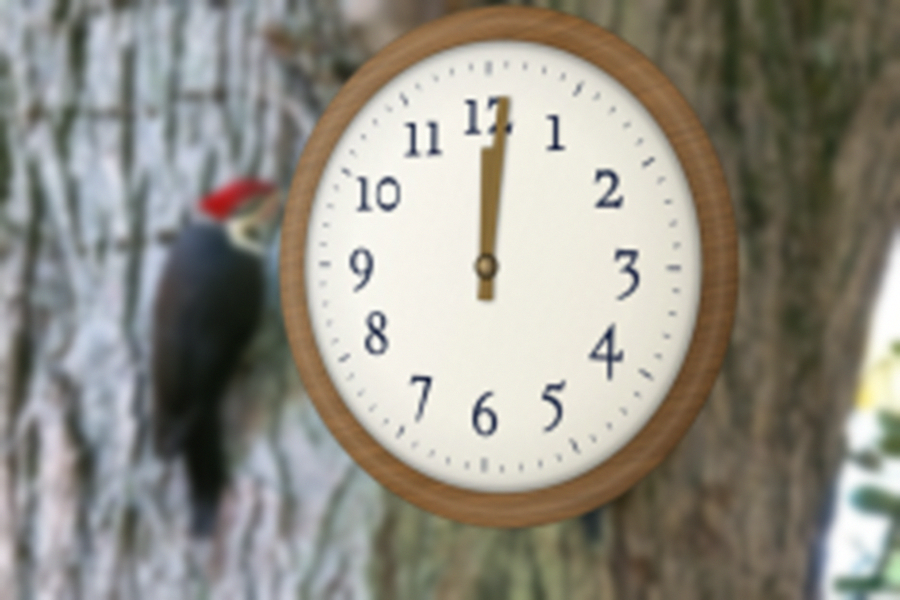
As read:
12:01
